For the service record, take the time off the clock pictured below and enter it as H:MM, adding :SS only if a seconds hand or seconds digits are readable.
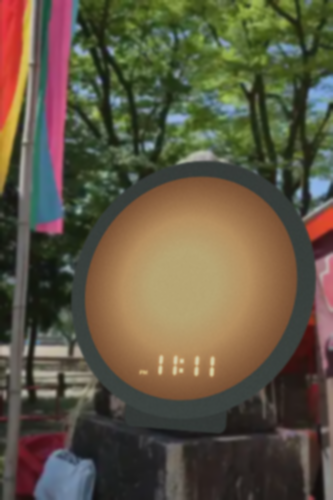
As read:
11:11
